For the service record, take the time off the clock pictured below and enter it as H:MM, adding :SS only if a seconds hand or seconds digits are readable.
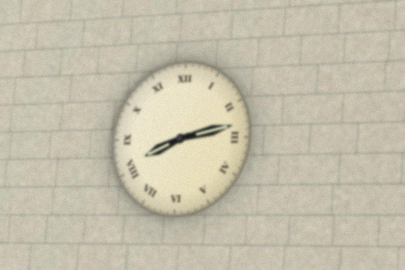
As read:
8:13
